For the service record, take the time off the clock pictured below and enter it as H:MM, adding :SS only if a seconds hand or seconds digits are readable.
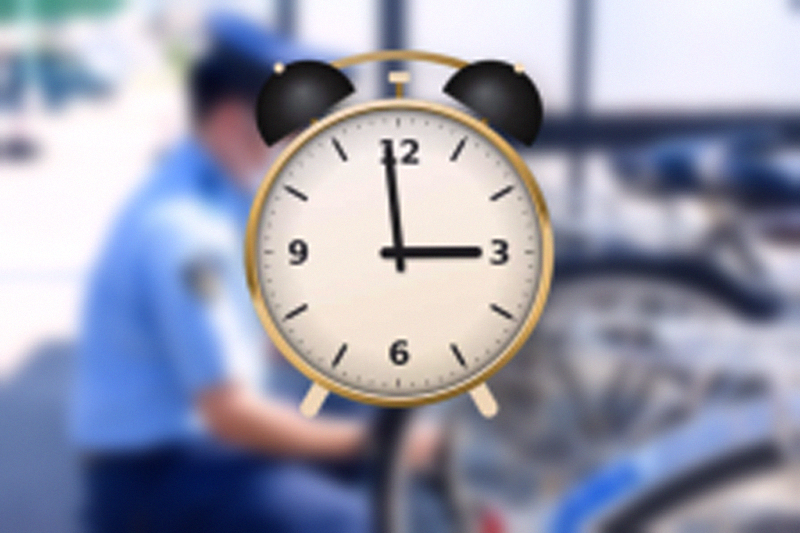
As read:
2:59
